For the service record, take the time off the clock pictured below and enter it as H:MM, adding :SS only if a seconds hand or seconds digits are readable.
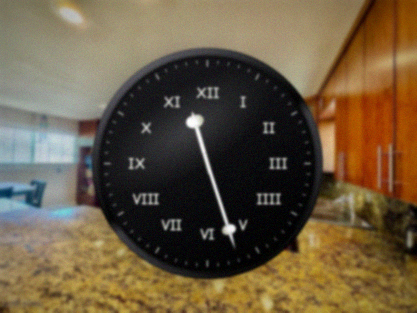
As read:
11:27
